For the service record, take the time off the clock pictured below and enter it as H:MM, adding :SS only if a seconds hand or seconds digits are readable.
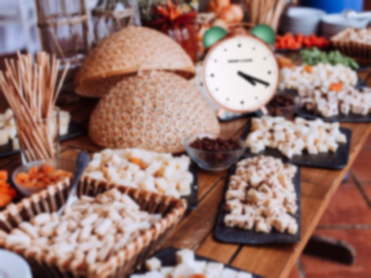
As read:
4:19
